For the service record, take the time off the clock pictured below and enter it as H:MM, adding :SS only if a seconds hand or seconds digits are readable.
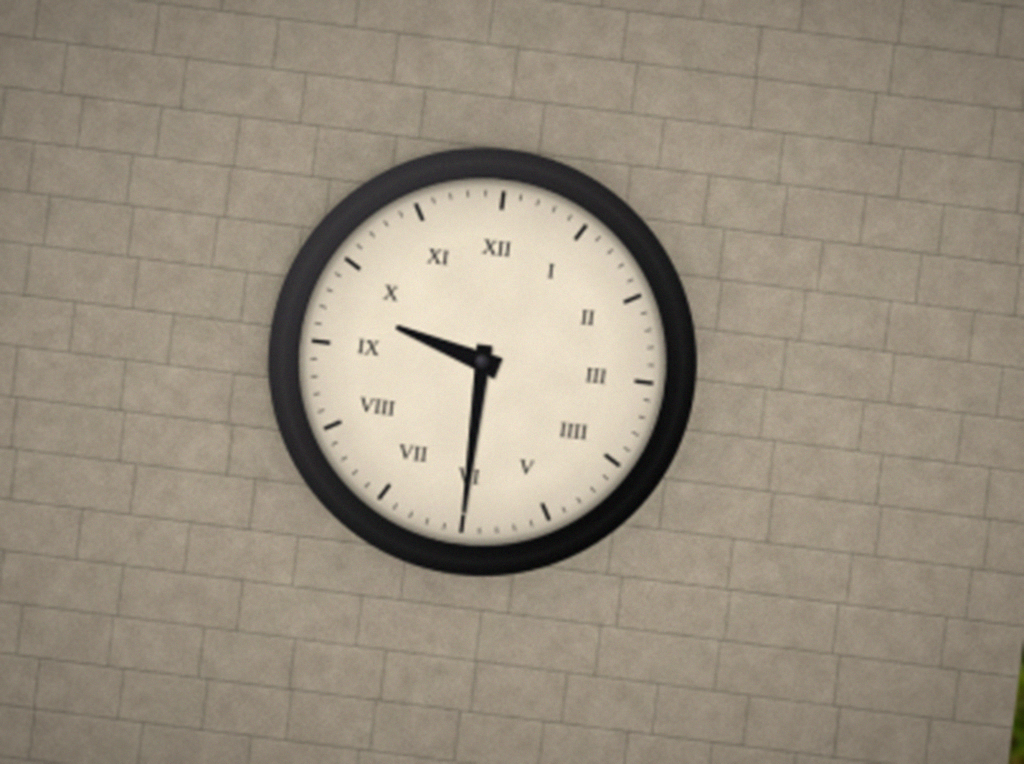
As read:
9:30
